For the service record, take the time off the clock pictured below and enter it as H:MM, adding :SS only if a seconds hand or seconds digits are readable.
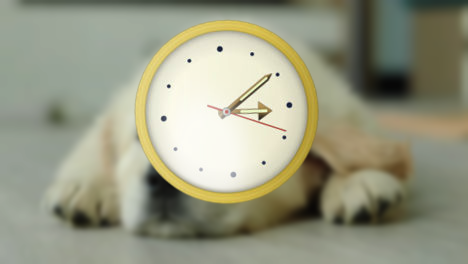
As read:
3:09:19
